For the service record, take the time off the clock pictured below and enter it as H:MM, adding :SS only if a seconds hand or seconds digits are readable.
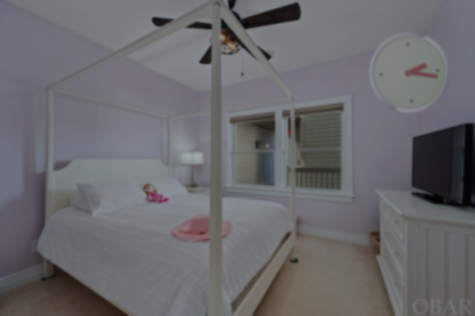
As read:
2:17
